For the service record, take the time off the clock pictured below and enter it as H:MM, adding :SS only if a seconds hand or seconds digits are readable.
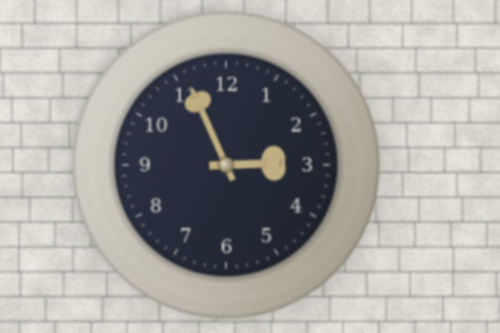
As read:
2:56
